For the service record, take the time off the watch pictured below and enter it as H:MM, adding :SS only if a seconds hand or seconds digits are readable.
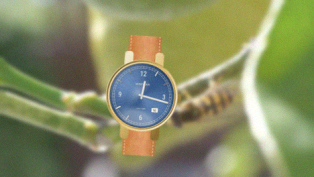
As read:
12:17
